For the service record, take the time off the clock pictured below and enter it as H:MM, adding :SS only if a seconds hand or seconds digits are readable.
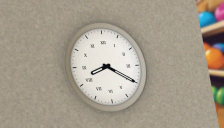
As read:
8:20
